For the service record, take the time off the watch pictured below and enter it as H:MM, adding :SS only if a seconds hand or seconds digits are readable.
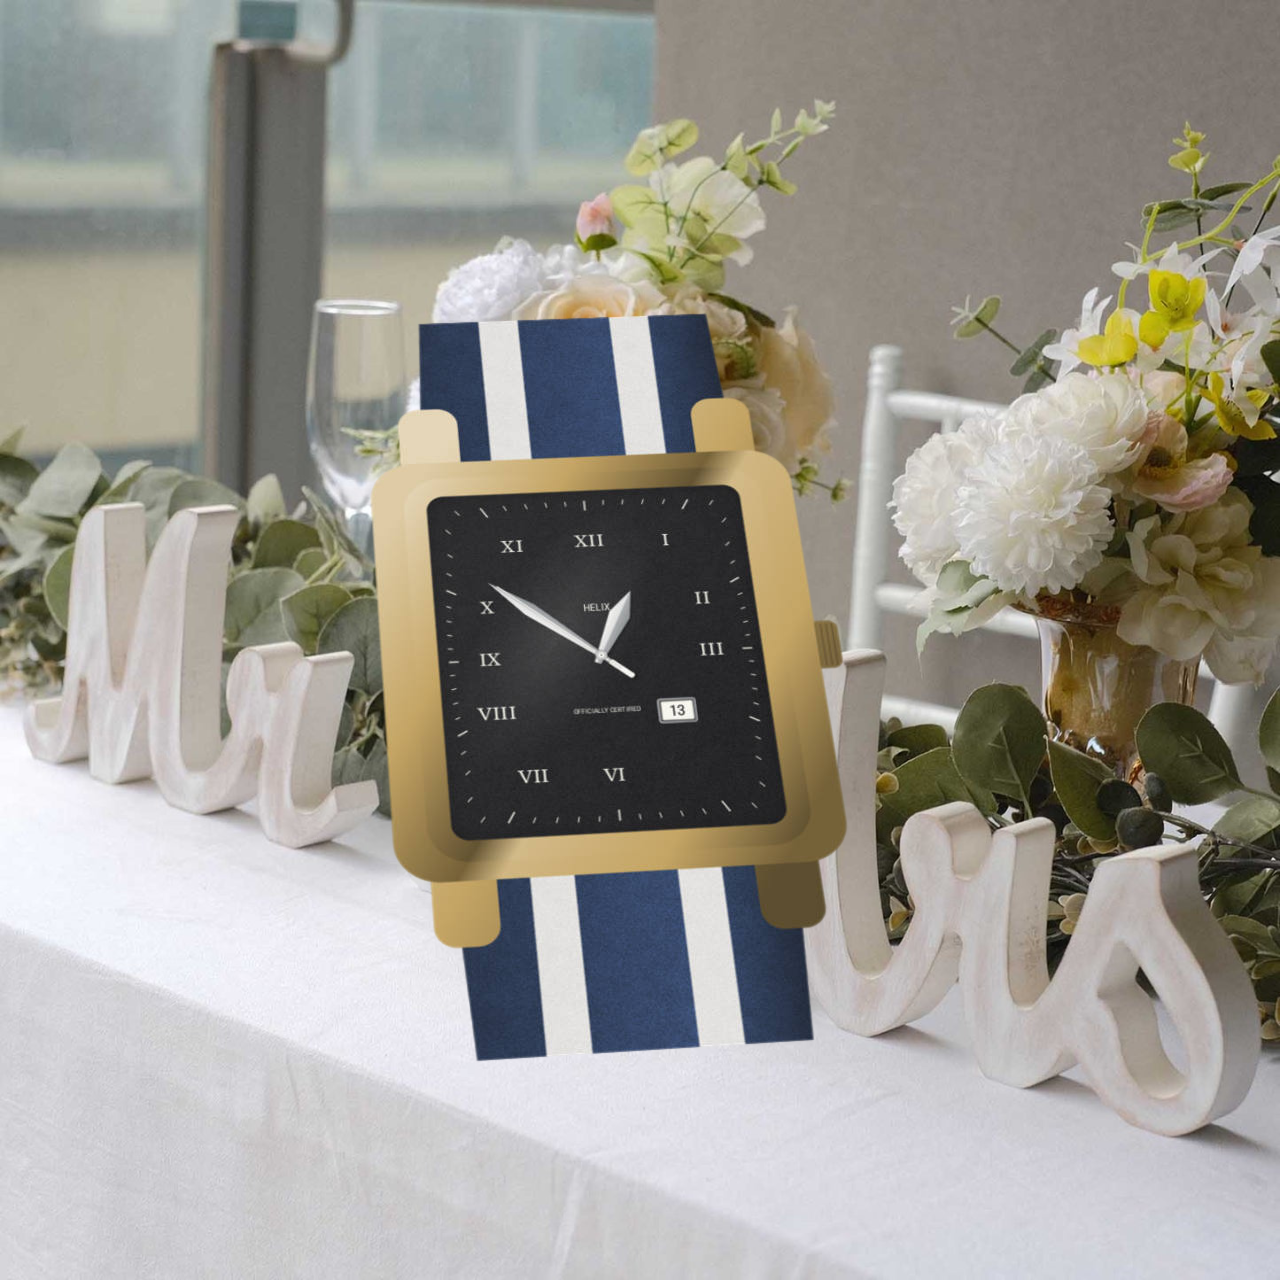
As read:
12:51:52
